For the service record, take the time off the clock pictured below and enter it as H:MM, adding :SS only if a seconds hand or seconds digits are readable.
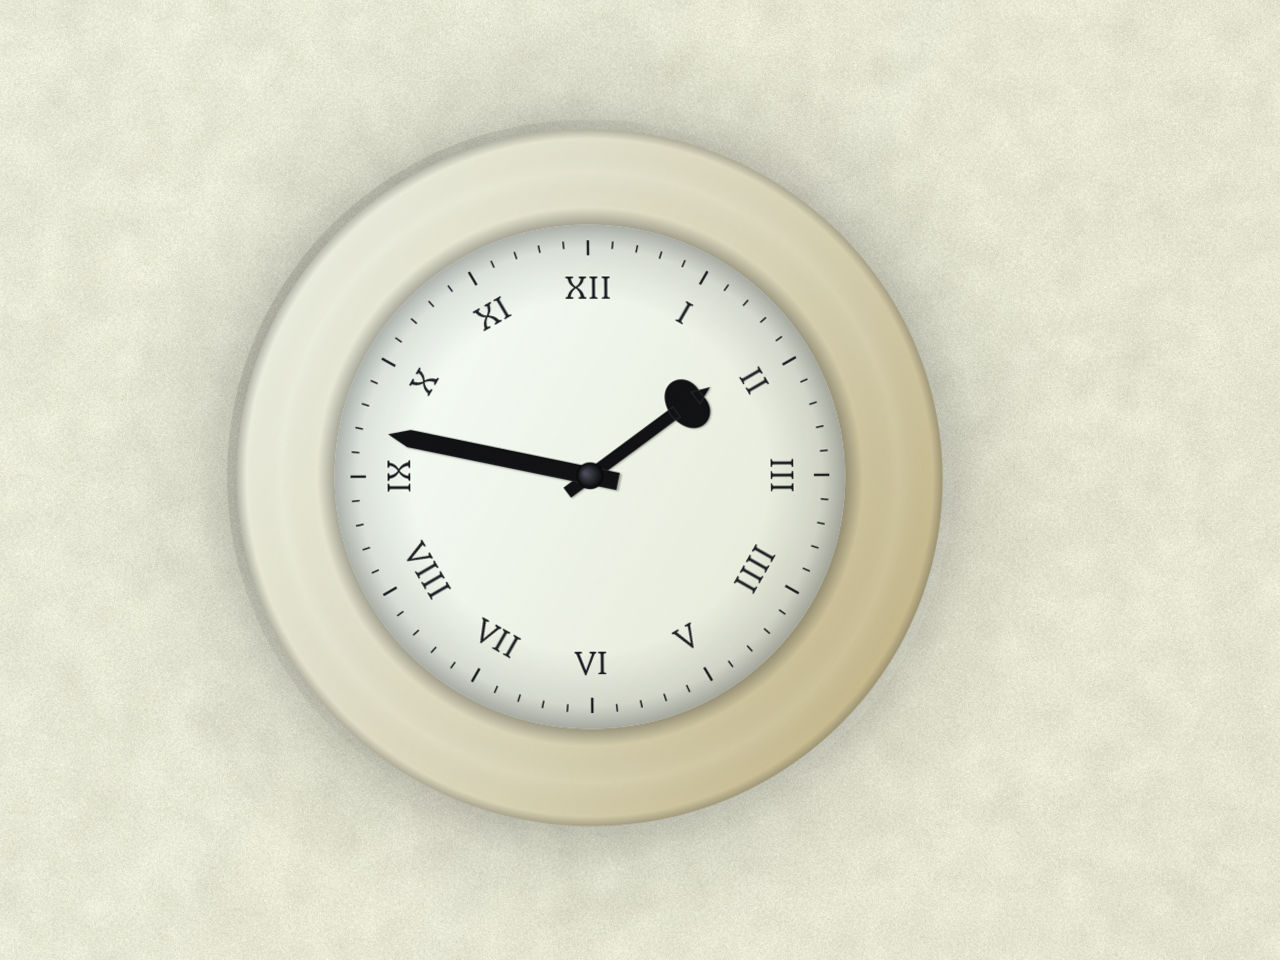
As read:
1:47
